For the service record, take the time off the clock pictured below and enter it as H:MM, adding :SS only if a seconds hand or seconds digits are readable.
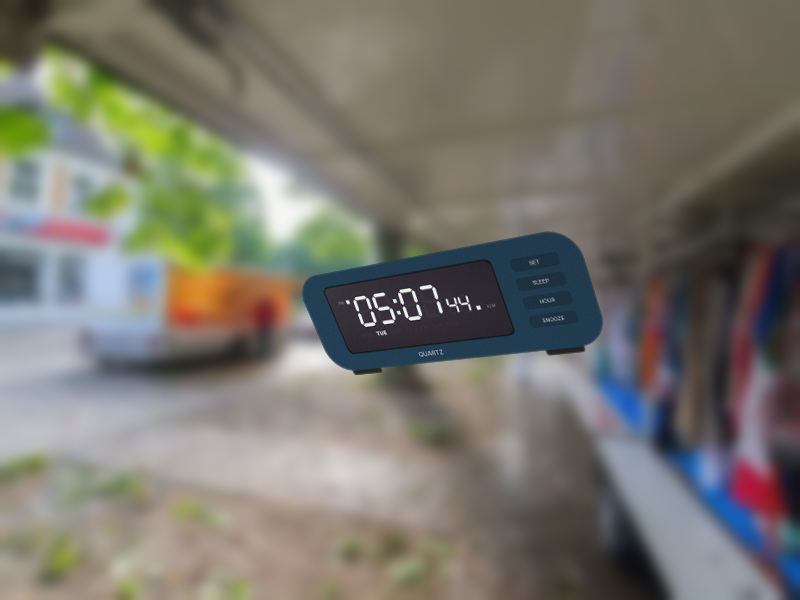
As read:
5:07:44
